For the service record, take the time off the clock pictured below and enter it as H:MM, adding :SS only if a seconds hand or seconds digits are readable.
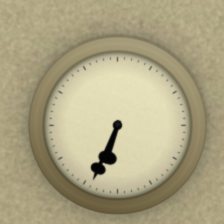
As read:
6:34
